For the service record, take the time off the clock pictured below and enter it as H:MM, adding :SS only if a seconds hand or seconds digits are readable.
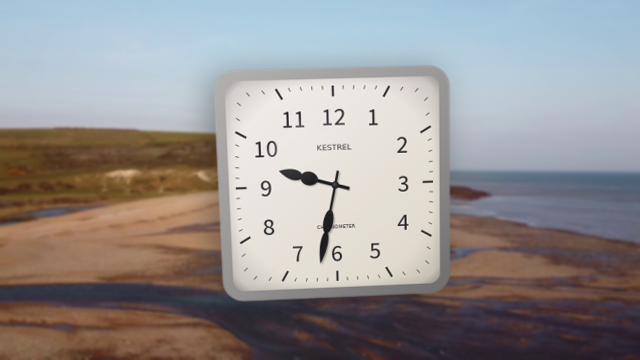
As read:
9:32
